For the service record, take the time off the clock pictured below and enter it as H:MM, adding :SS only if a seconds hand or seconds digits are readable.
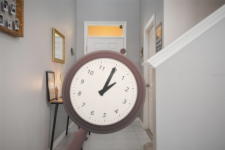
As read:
1:00
